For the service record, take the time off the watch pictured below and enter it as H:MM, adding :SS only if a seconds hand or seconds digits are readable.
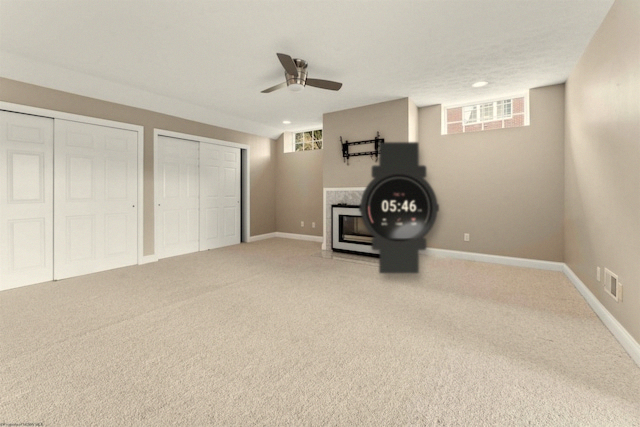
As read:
5:46
